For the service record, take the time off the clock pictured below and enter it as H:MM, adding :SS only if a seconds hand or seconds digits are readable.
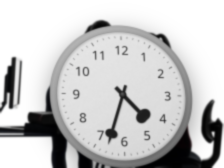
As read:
4:33
